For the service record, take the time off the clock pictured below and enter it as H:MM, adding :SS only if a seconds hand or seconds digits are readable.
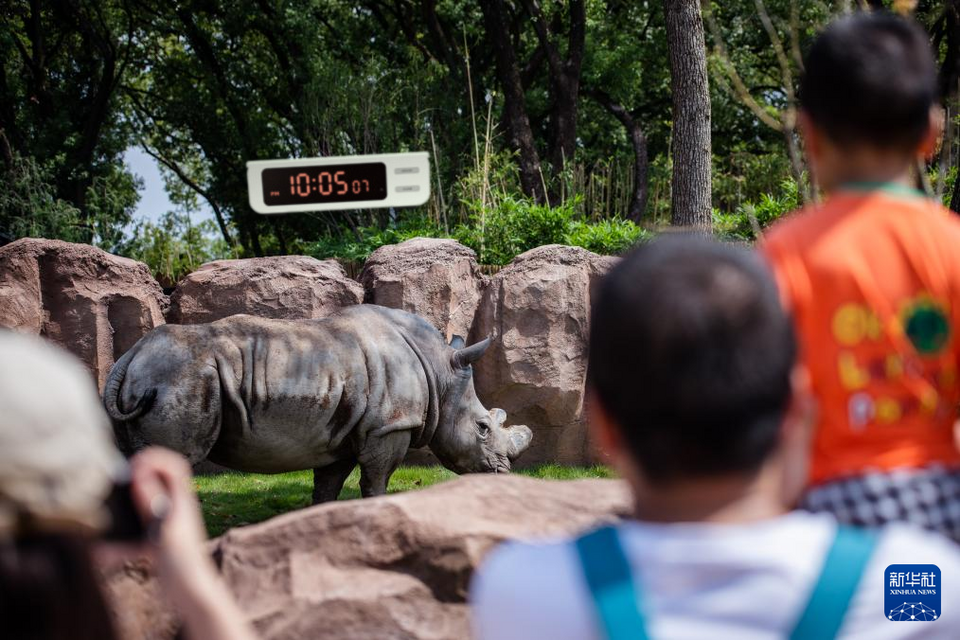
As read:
10:05:07
